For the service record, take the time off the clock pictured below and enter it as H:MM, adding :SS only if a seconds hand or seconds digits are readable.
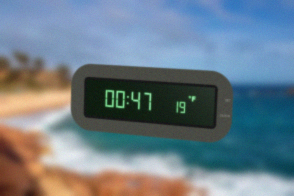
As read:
0:47
